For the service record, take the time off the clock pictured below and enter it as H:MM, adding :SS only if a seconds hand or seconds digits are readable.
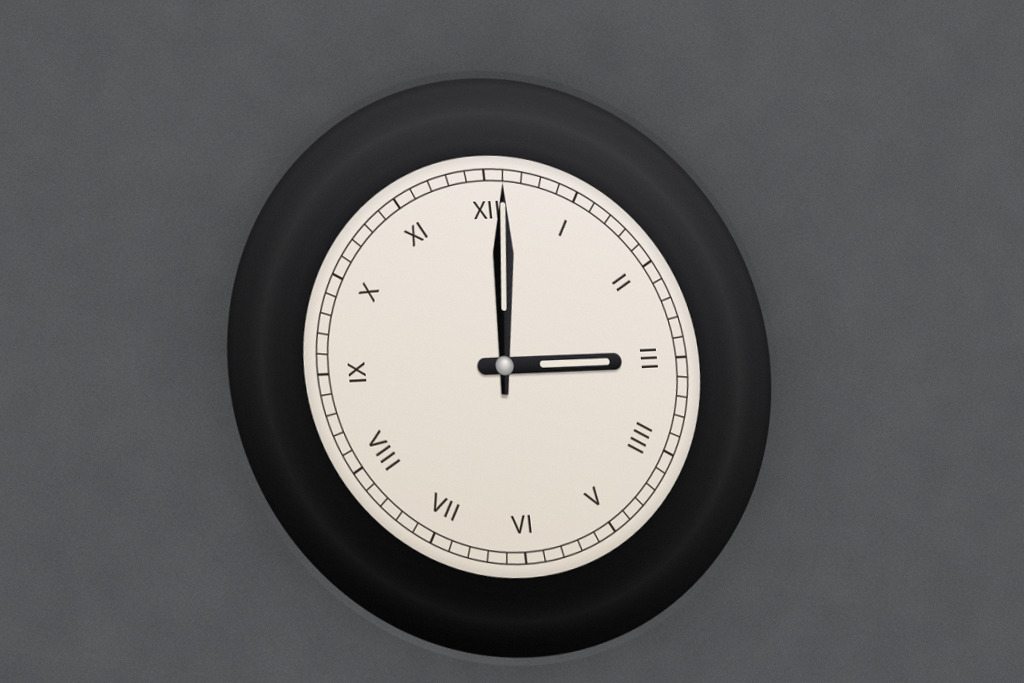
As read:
3:01
